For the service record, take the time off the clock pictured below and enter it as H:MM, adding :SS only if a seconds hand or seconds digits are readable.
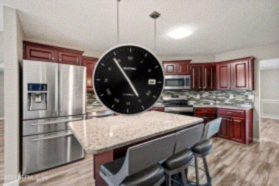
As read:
4:54
